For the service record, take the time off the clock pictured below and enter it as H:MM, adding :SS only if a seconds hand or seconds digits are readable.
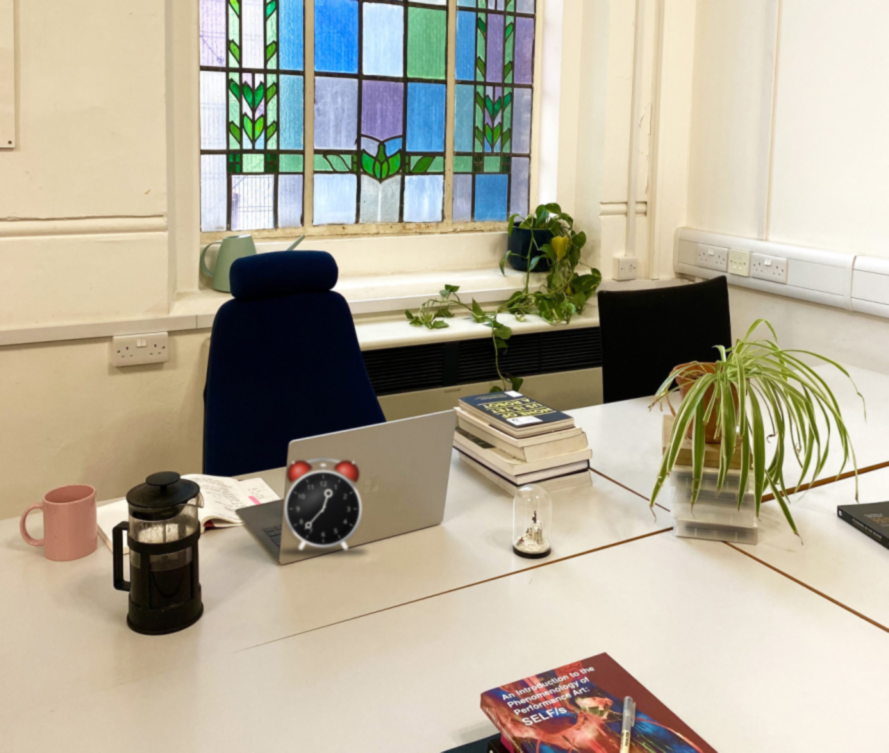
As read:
12:37
